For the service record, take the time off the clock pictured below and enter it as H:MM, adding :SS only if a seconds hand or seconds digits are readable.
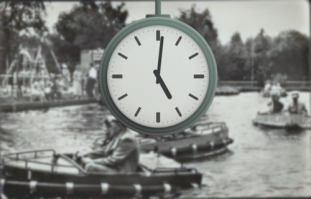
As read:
5:01
